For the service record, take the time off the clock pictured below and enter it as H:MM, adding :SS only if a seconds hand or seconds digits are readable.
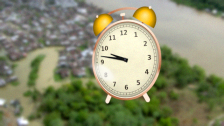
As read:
9:47
